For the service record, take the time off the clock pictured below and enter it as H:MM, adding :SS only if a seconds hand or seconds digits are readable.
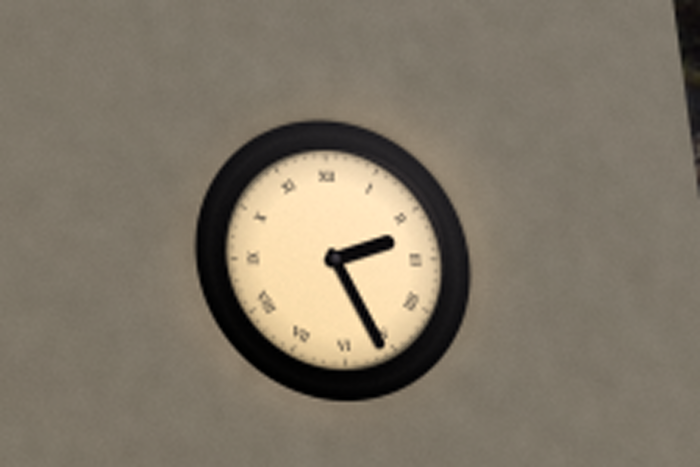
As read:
2:26
